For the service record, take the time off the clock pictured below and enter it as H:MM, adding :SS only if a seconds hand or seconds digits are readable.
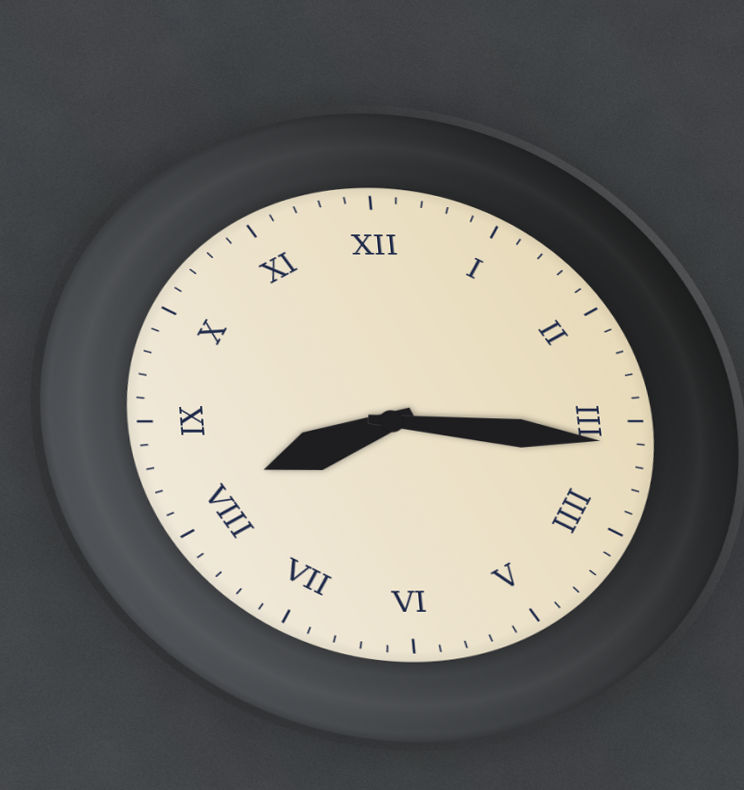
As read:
8:16
